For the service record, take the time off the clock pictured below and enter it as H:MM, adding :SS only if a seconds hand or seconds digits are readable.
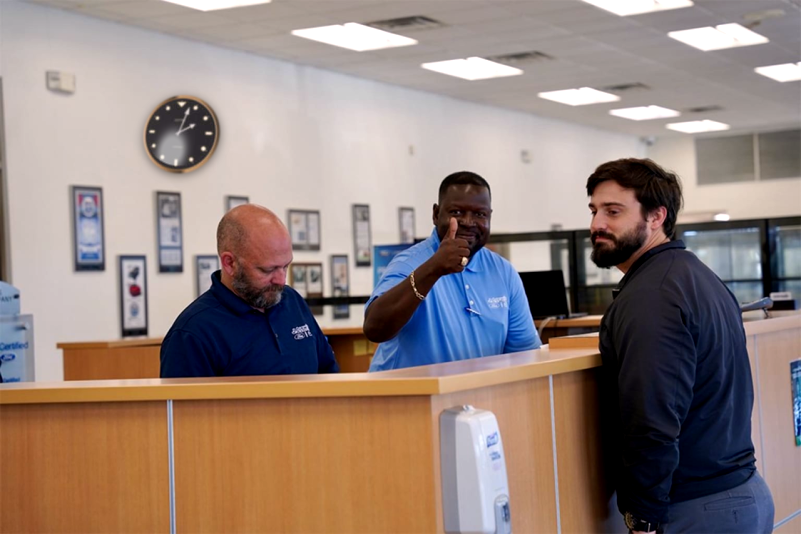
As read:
2:03
